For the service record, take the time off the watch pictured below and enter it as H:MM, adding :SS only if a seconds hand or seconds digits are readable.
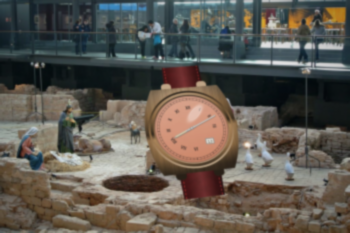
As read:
8:11
